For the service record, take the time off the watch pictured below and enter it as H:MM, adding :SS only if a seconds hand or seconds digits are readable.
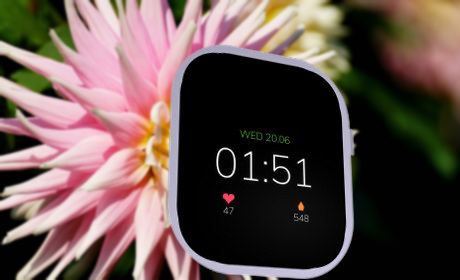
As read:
1:51
